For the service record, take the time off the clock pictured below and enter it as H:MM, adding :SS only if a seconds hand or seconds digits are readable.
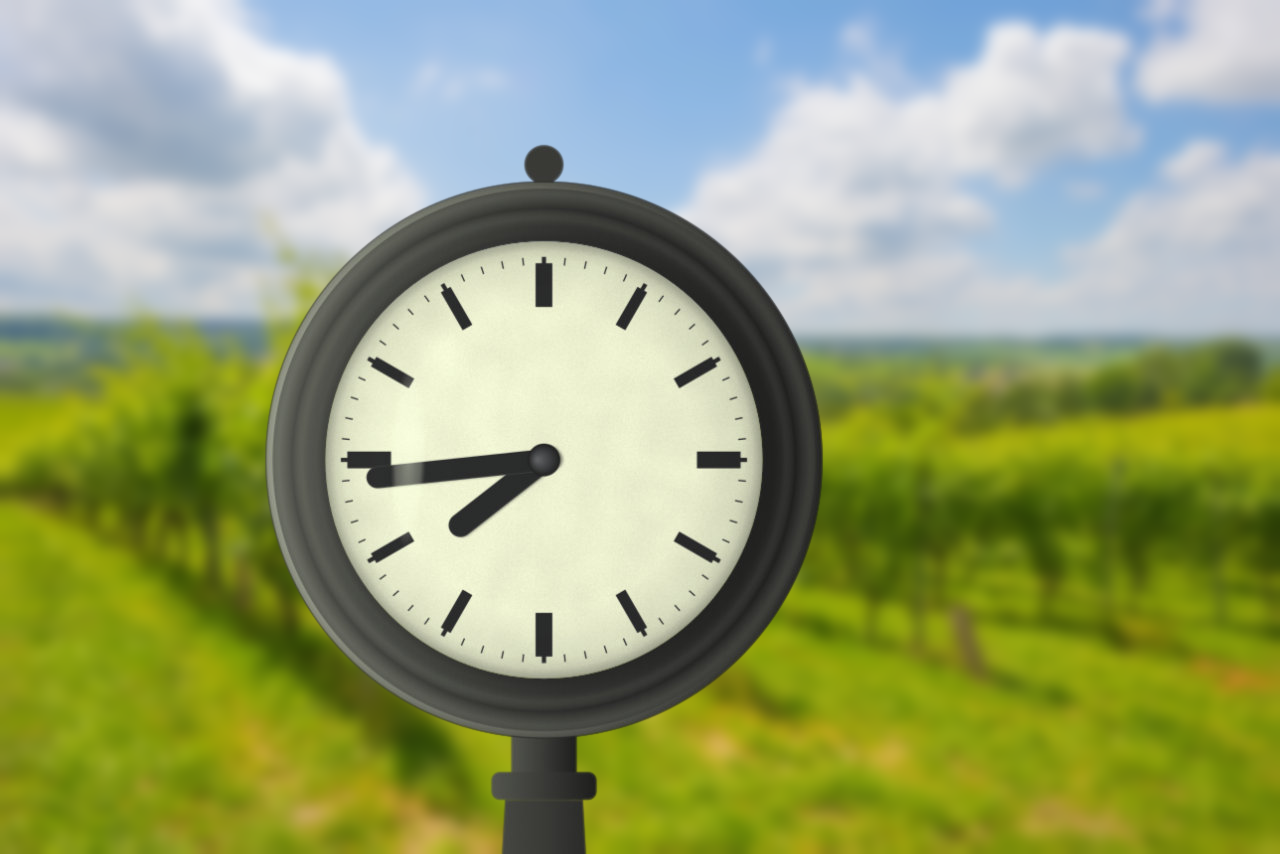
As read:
7:44
